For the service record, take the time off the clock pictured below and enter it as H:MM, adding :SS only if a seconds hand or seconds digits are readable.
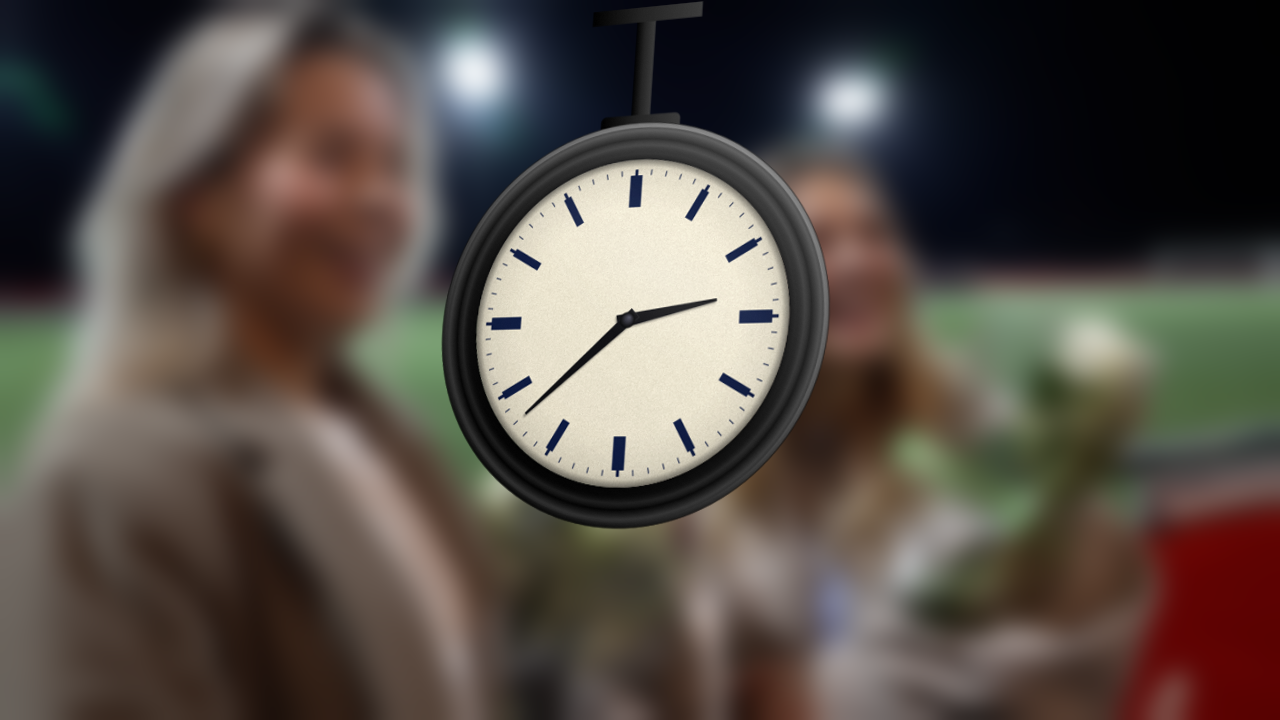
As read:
2:38
